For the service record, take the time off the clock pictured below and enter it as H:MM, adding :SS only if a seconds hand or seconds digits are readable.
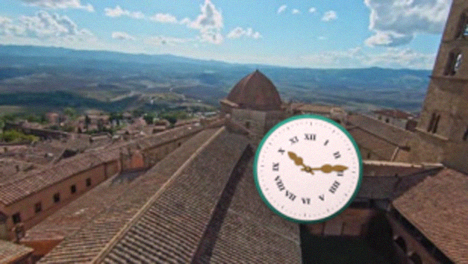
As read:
10:14
